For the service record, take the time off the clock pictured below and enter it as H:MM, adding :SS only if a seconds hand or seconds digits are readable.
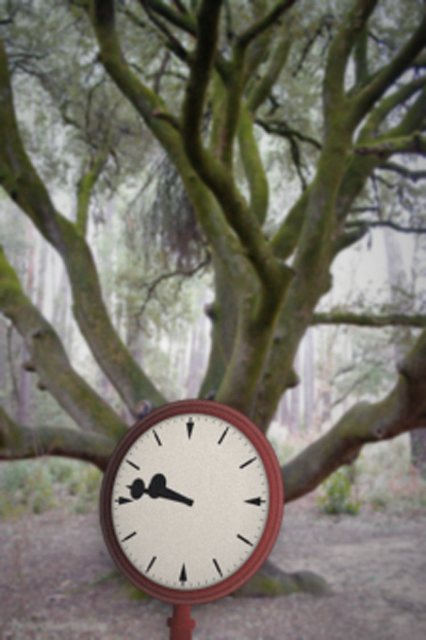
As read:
9:47
